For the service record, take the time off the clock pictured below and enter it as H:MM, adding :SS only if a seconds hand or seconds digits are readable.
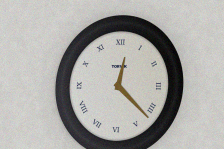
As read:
12:22
